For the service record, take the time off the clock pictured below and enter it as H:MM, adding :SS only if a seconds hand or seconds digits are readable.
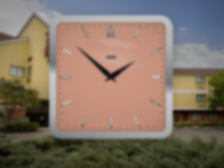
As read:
1:52
